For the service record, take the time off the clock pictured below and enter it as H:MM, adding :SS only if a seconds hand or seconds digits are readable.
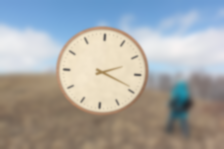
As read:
2:19
